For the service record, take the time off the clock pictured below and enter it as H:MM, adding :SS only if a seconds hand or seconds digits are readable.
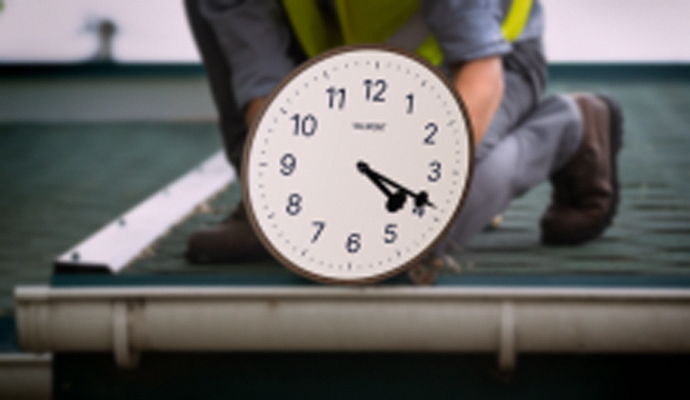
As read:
4:19
